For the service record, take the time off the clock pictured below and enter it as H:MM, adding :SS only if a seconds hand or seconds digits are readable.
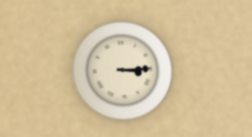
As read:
3:15
